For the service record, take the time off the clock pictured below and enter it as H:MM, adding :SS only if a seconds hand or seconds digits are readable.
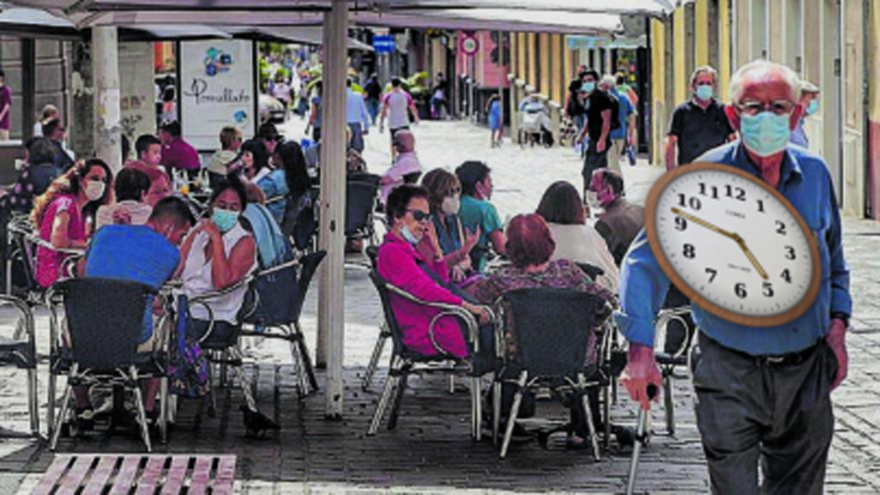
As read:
4:47
